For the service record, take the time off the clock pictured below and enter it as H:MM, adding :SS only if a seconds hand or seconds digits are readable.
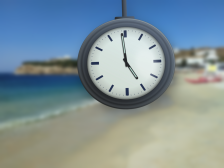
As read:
4:59
